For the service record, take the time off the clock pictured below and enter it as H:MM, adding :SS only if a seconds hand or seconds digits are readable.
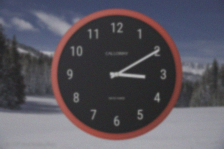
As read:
3:10
